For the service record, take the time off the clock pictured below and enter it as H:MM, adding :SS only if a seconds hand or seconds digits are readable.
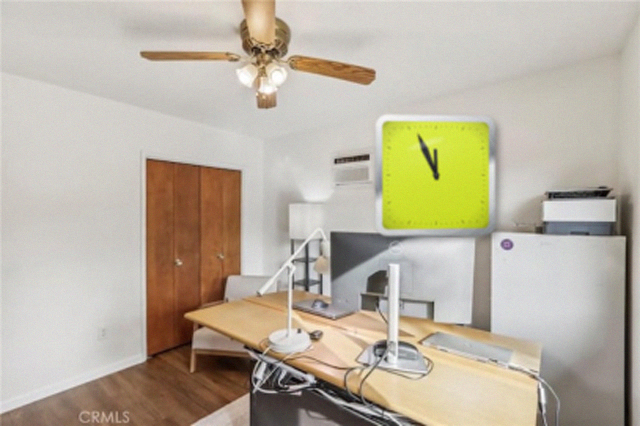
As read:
11:56
